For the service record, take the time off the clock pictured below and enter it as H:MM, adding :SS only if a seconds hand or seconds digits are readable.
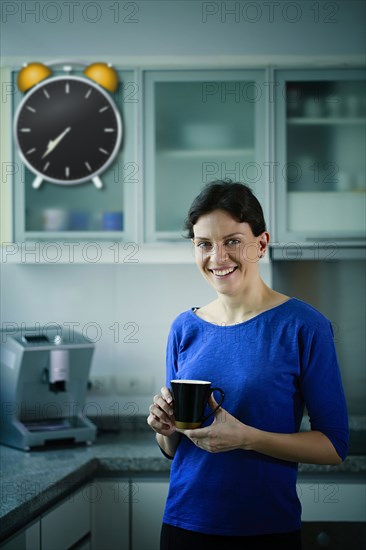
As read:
7:37
